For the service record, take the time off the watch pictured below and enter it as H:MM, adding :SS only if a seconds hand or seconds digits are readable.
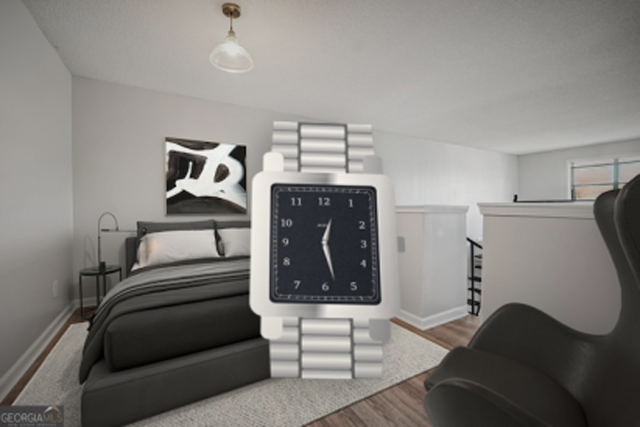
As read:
12:28
